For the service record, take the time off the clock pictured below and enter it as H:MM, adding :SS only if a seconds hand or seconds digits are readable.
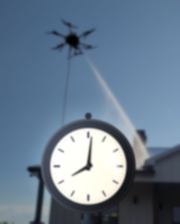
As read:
8:01
